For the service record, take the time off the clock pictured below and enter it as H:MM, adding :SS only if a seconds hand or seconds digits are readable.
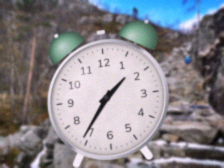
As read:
1:36
